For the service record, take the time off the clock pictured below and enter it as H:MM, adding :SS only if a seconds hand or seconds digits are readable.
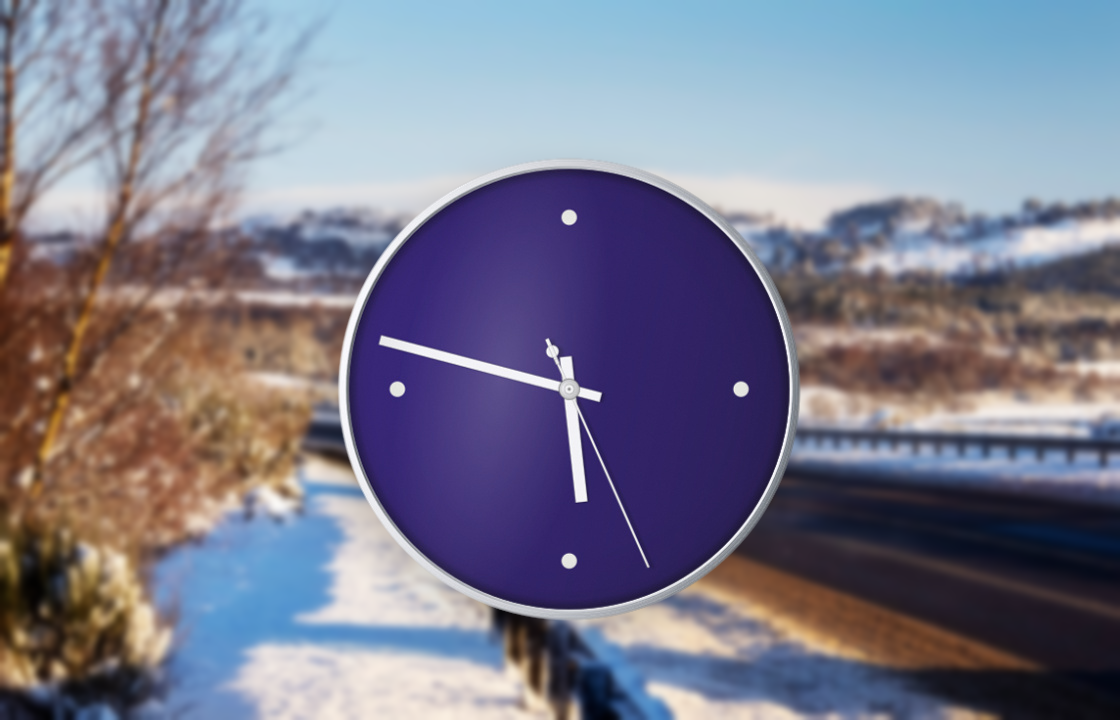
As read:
5:47:26
